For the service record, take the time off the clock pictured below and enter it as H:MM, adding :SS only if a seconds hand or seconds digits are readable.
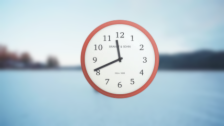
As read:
11:41
